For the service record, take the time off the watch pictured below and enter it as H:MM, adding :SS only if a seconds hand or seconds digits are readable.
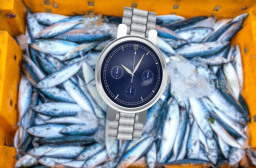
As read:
10:04
